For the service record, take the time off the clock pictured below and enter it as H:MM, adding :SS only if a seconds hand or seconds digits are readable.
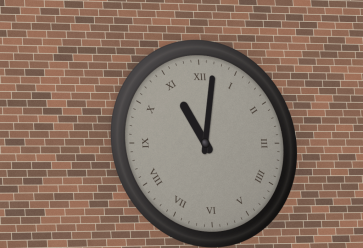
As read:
11:02
